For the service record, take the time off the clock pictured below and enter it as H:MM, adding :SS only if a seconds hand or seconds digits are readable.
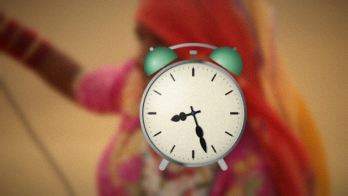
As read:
8:27
